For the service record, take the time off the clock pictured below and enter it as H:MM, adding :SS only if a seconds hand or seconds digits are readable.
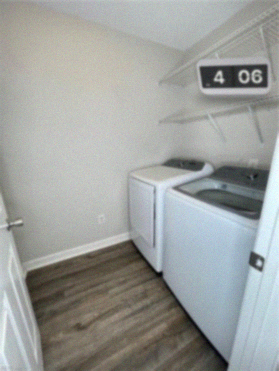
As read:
4:06
